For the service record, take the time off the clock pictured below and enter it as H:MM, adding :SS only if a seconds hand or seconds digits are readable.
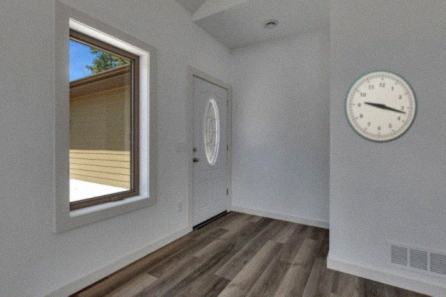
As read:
9:17
